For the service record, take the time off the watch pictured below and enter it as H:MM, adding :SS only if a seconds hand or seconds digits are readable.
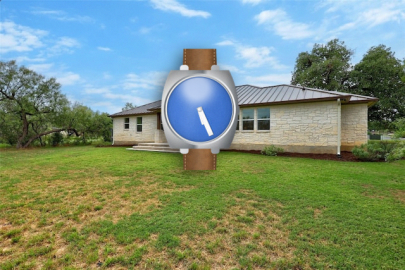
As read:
5:26
